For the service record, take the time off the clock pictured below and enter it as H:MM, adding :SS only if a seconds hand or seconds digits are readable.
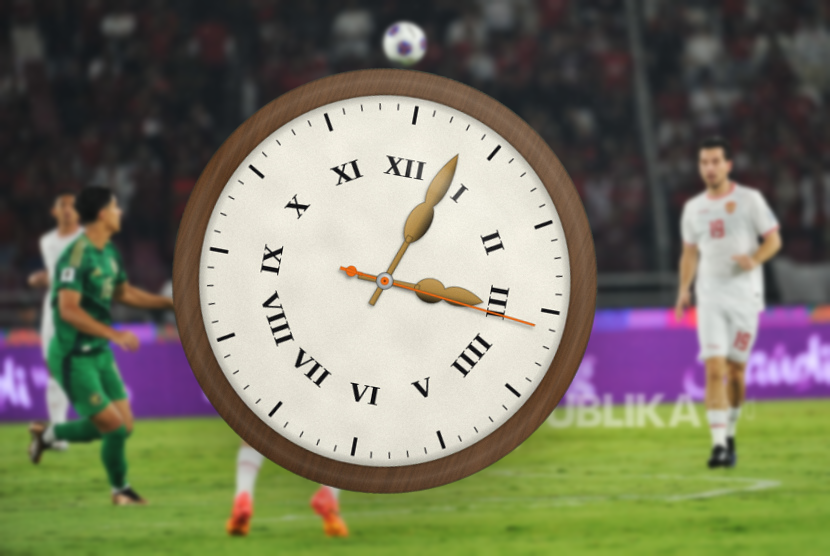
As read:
3:03:16
